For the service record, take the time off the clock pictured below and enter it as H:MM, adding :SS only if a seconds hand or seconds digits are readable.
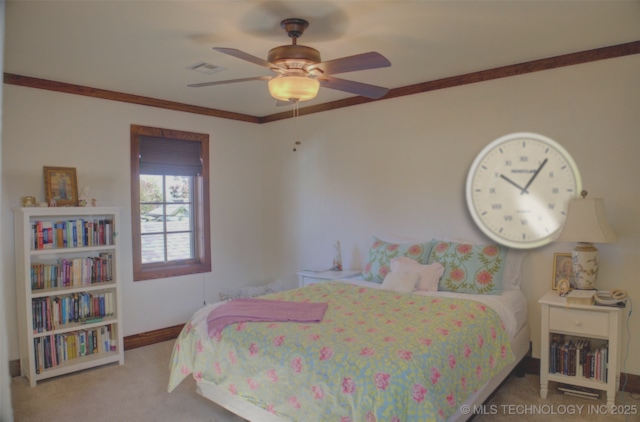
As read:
10:06
